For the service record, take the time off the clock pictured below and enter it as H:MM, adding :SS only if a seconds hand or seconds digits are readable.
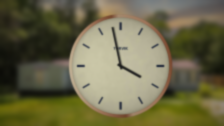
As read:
3:58
